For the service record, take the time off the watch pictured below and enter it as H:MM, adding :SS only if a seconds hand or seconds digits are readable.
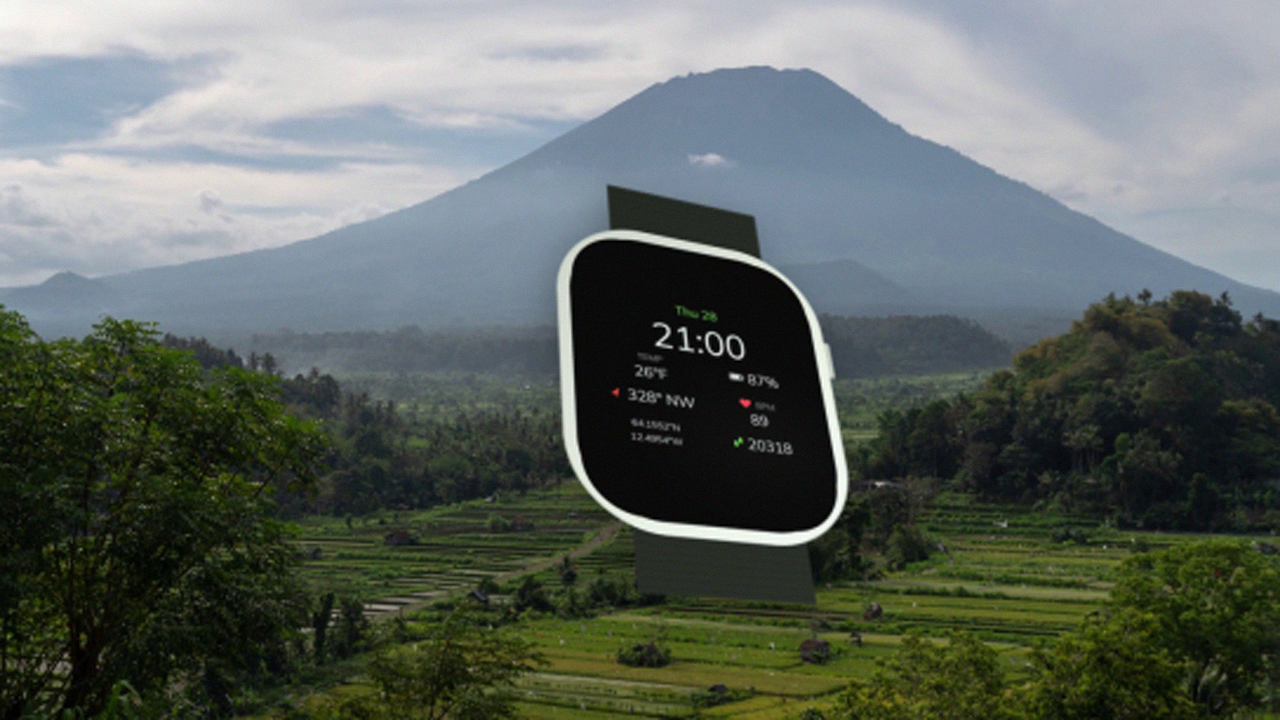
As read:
21:00
